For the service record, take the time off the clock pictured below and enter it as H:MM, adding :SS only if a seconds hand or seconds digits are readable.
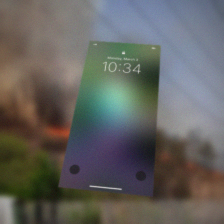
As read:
10:34
